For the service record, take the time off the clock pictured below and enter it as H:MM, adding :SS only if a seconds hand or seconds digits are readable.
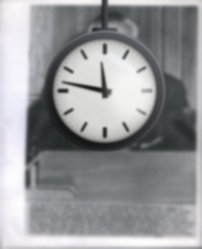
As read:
11:47
